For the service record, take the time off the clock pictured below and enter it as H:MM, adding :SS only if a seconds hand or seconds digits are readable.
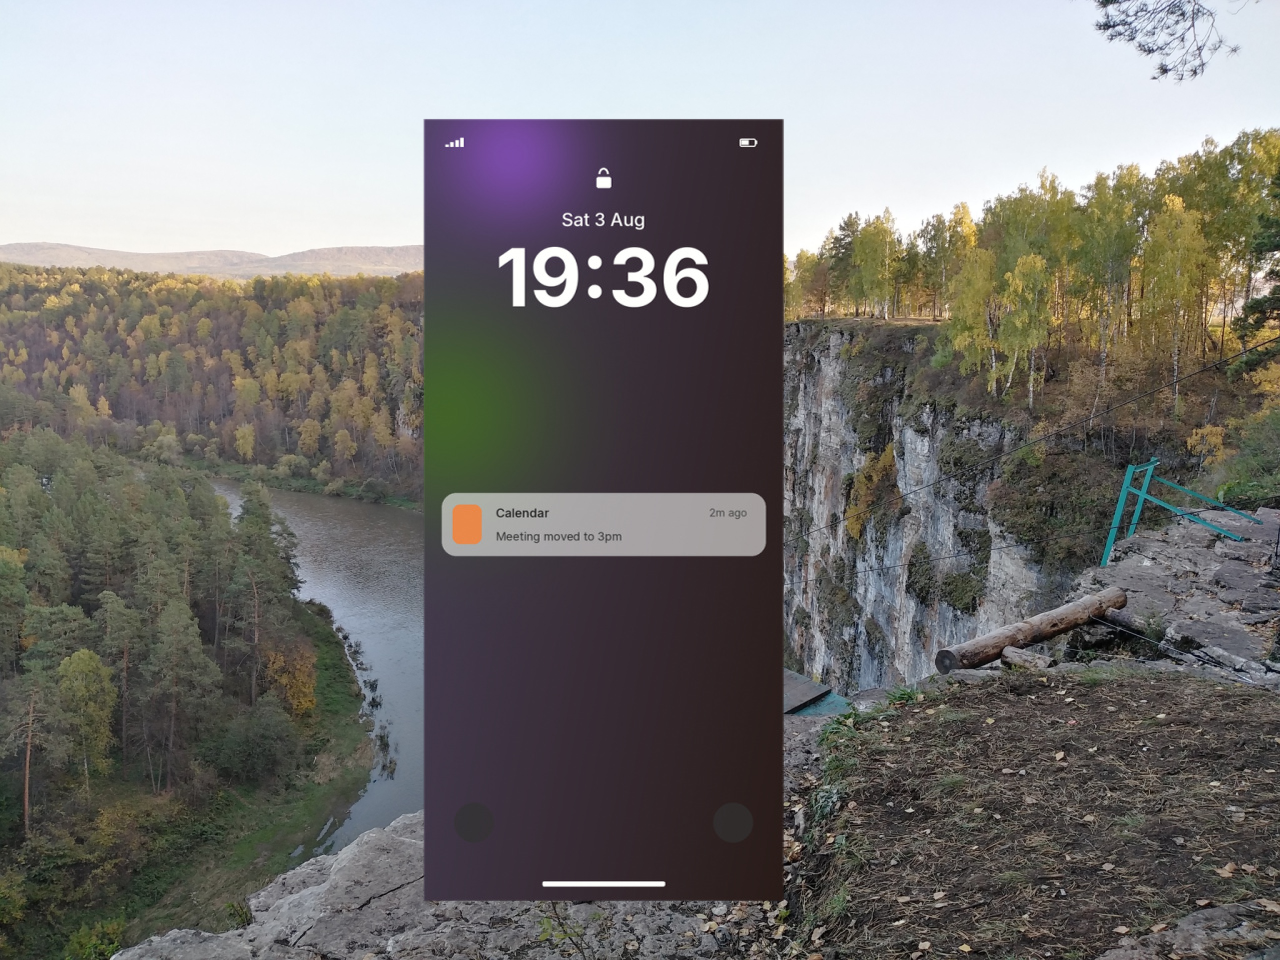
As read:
19:36
